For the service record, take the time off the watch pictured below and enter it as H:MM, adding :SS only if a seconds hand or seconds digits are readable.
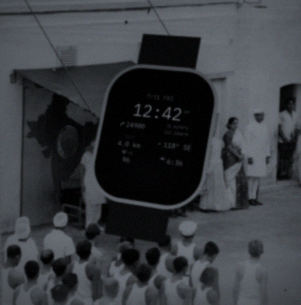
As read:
12:42
